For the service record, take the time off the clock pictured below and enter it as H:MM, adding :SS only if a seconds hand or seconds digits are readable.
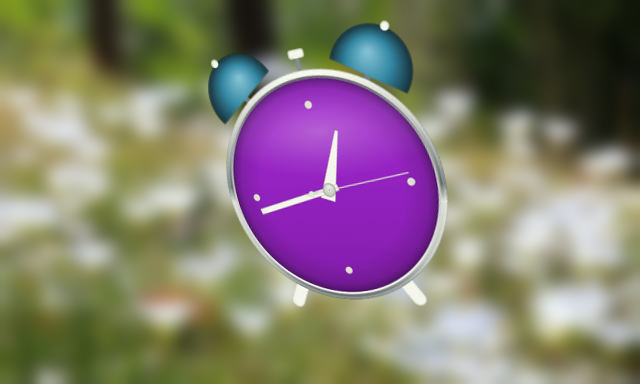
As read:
12:43:14
